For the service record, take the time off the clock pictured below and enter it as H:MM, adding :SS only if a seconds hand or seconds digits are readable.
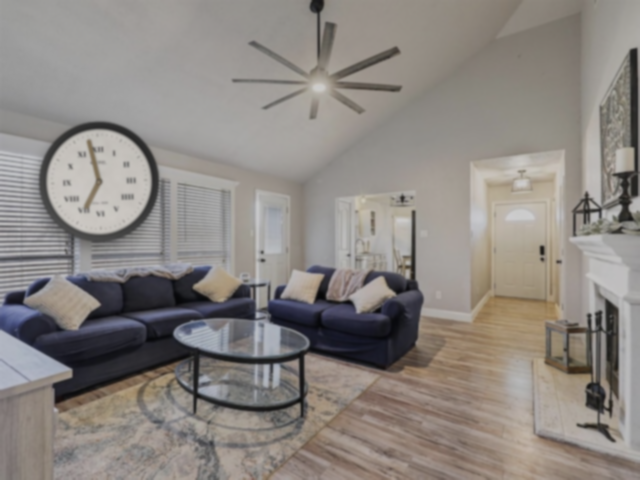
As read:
6:58
